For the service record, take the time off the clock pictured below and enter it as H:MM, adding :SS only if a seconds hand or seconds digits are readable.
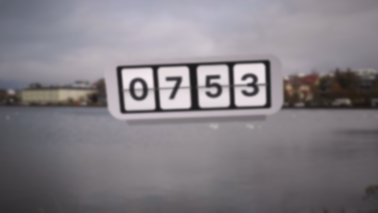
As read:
7:53
